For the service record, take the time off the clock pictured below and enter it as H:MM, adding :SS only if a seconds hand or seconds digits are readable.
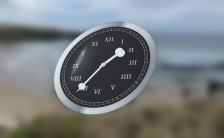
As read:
1:36
